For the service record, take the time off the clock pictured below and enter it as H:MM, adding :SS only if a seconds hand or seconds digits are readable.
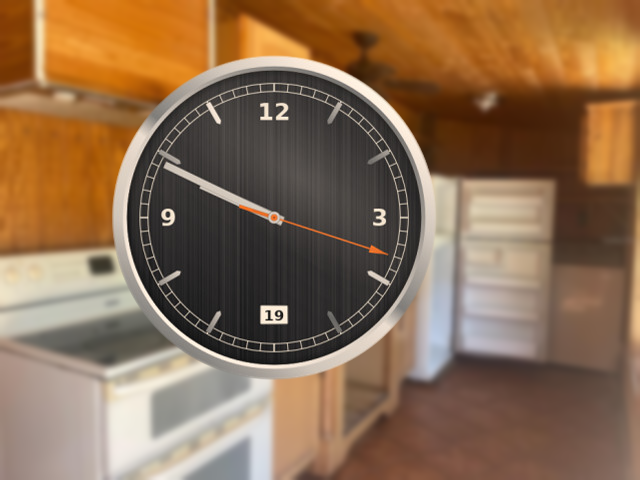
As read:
9:49:18
